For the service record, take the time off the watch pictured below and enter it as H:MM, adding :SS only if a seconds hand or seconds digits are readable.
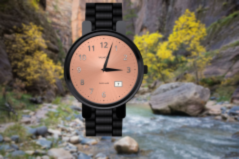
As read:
3:03
